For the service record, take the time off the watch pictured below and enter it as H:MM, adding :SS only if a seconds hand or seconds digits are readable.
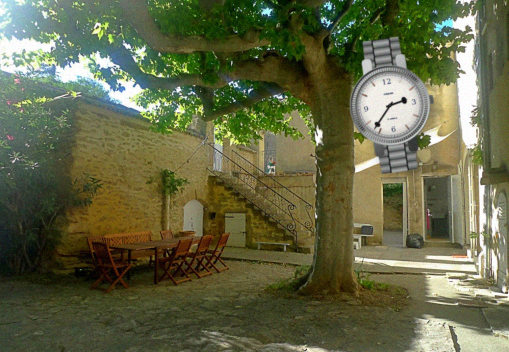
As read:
2:37
